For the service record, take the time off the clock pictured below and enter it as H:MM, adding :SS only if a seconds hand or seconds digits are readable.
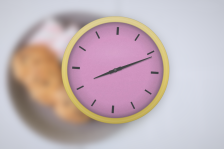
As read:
8:11
